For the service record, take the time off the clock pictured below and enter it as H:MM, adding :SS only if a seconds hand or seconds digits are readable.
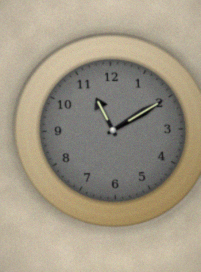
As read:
11:10
